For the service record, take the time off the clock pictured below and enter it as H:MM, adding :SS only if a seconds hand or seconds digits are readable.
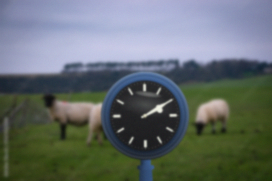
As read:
2:10
